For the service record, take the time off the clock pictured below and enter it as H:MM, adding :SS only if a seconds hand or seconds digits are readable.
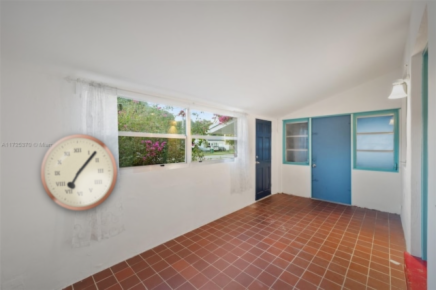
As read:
7:07
